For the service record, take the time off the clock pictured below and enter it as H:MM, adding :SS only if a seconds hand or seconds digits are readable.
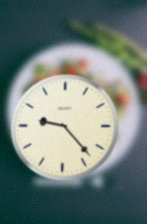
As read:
9:23
